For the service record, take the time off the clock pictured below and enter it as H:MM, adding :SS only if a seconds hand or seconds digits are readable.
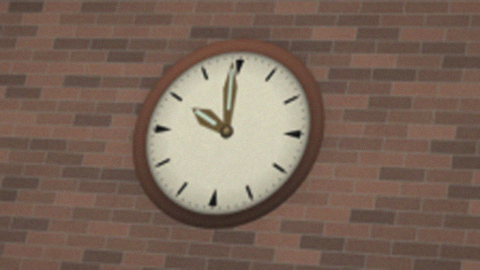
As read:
9:59
